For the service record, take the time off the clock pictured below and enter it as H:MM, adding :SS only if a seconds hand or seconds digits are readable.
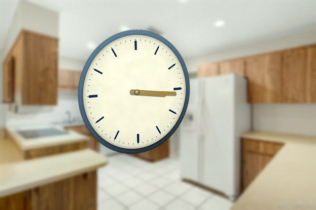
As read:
3:16
